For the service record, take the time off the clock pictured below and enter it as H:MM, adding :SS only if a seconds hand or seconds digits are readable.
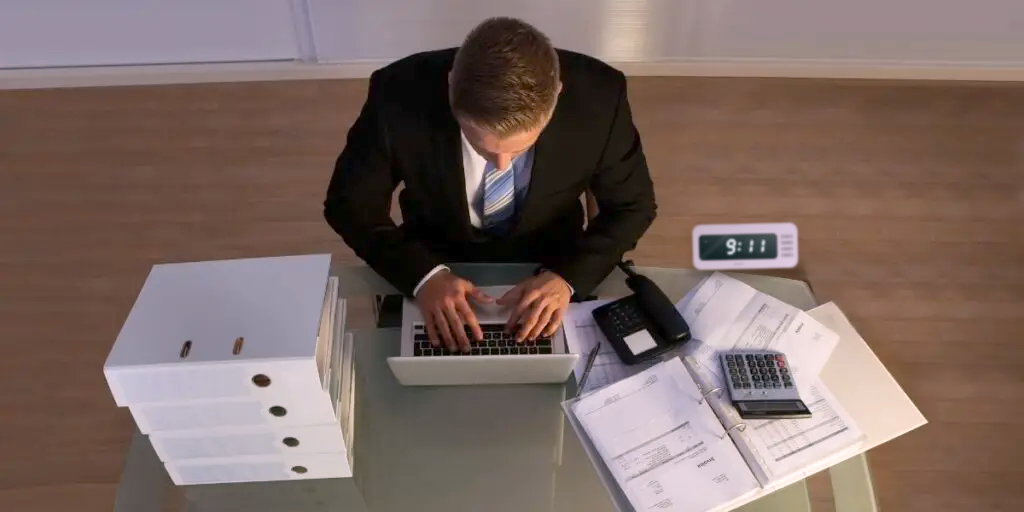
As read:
9:11
